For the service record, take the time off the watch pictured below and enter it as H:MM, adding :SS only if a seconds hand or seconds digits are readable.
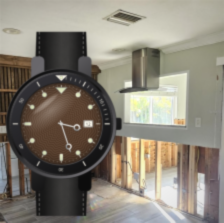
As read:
3:27
